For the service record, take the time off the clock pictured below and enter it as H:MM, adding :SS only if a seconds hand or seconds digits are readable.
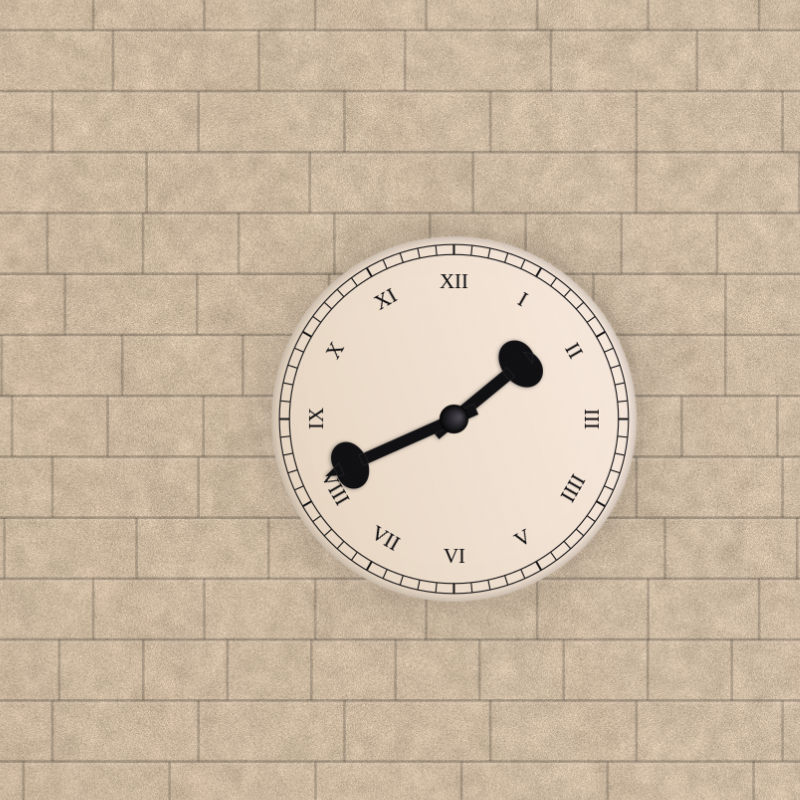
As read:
1:41
